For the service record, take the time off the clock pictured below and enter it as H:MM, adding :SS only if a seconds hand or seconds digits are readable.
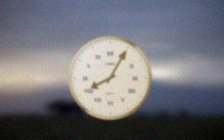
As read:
8:05
